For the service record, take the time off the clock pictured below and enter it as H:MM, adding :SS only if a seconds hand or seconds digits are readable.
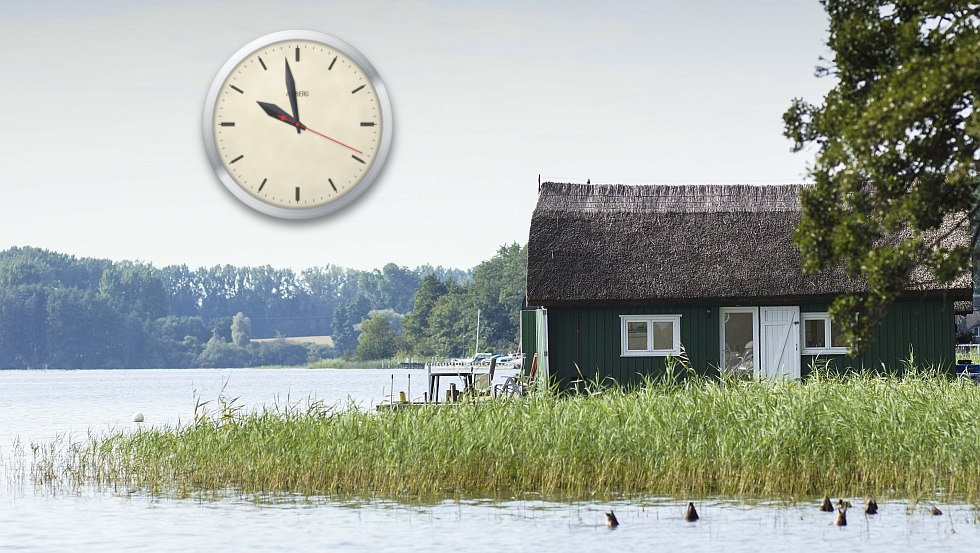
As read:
9:58:19
